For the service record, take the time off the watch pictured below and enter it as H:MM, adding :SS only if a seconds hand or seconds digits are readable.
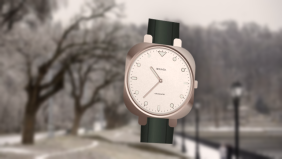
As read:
10:37
